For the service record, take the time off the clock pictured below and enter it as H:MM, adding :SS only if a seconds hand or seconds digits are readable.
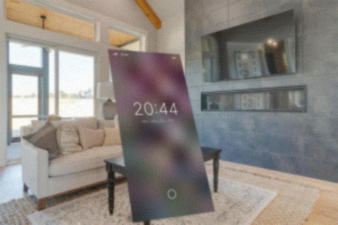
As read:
20:44
